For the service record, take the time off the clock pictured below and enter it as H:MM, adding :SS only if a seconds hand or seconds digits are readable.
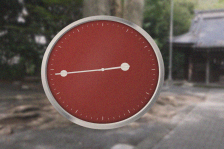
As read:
2:44
